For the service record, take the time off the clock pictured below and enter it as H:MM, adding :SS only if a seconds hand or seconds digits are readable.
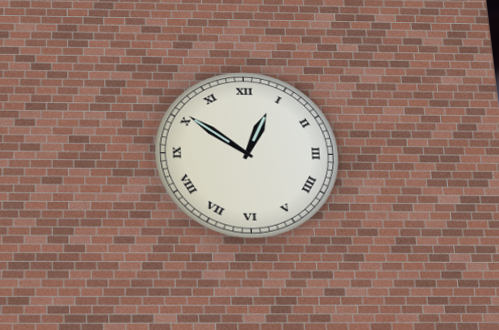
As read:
12:51
